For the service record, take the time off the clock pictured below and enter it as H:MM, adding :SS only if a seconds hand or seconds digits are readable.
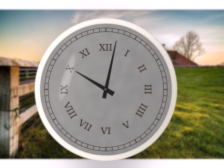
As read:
10:02
